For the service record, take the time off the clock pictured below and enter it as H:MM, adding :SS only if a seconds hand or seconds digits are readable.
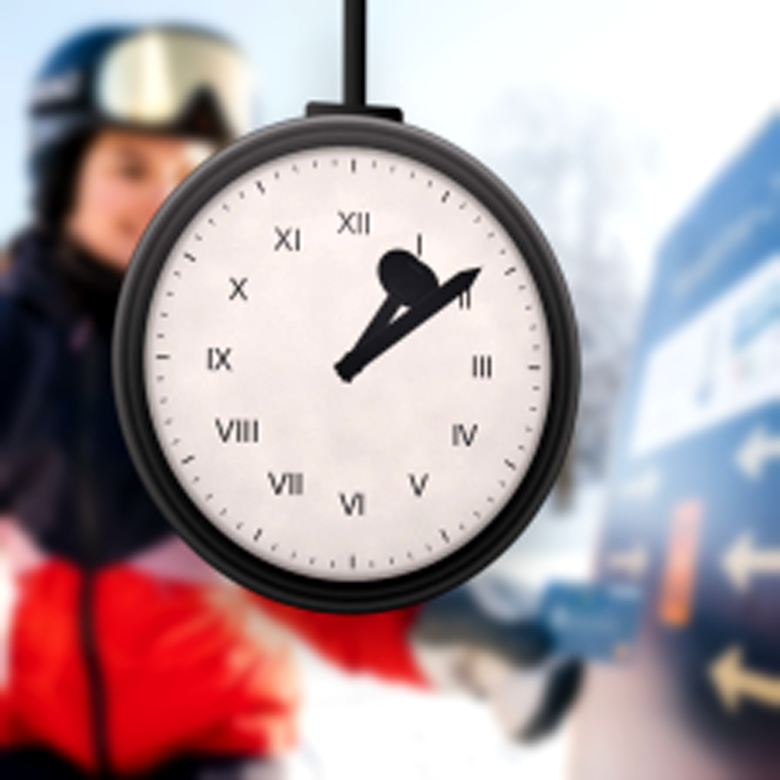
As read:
1:09
